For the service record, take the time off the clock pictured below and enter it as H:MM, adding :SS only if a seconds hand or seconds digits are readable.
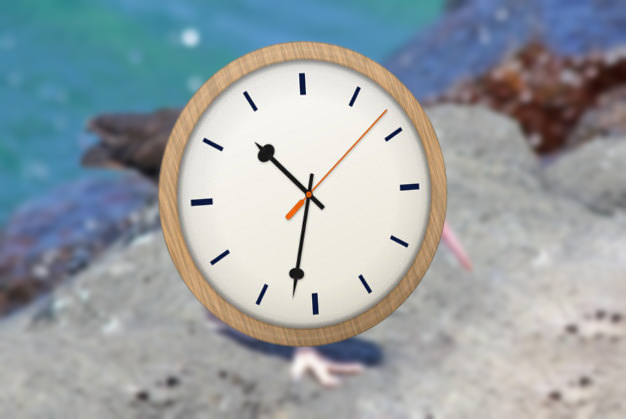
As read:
10:32:08
